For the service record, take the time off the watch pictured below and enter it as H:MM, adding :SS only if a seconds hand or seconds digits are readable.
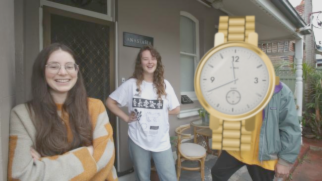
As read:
11:41
